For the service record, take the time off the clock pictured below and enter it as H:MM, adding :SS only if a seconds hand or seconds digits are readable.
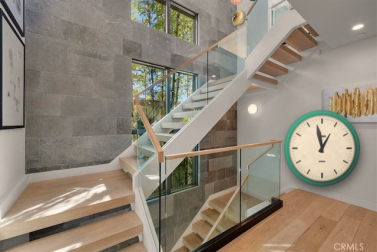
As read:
12:58
